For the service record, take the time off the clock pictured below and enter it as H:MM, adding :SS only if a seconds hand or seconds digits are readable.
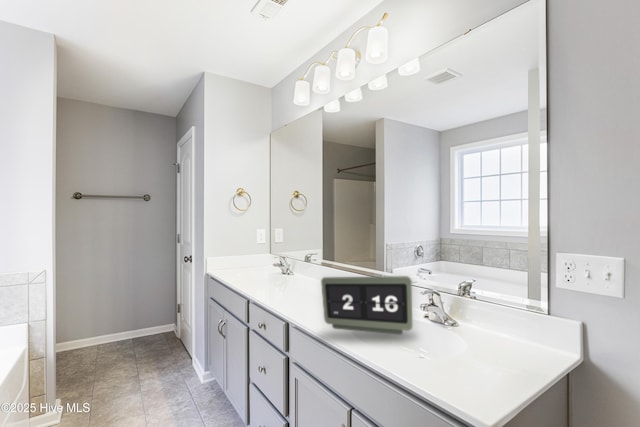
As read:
2:16
